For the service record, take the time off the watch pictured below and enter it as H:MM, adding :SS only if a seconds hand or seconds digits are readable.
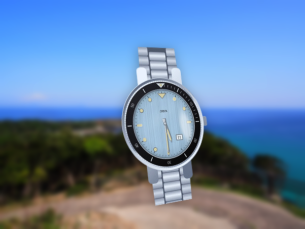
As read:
5:30
